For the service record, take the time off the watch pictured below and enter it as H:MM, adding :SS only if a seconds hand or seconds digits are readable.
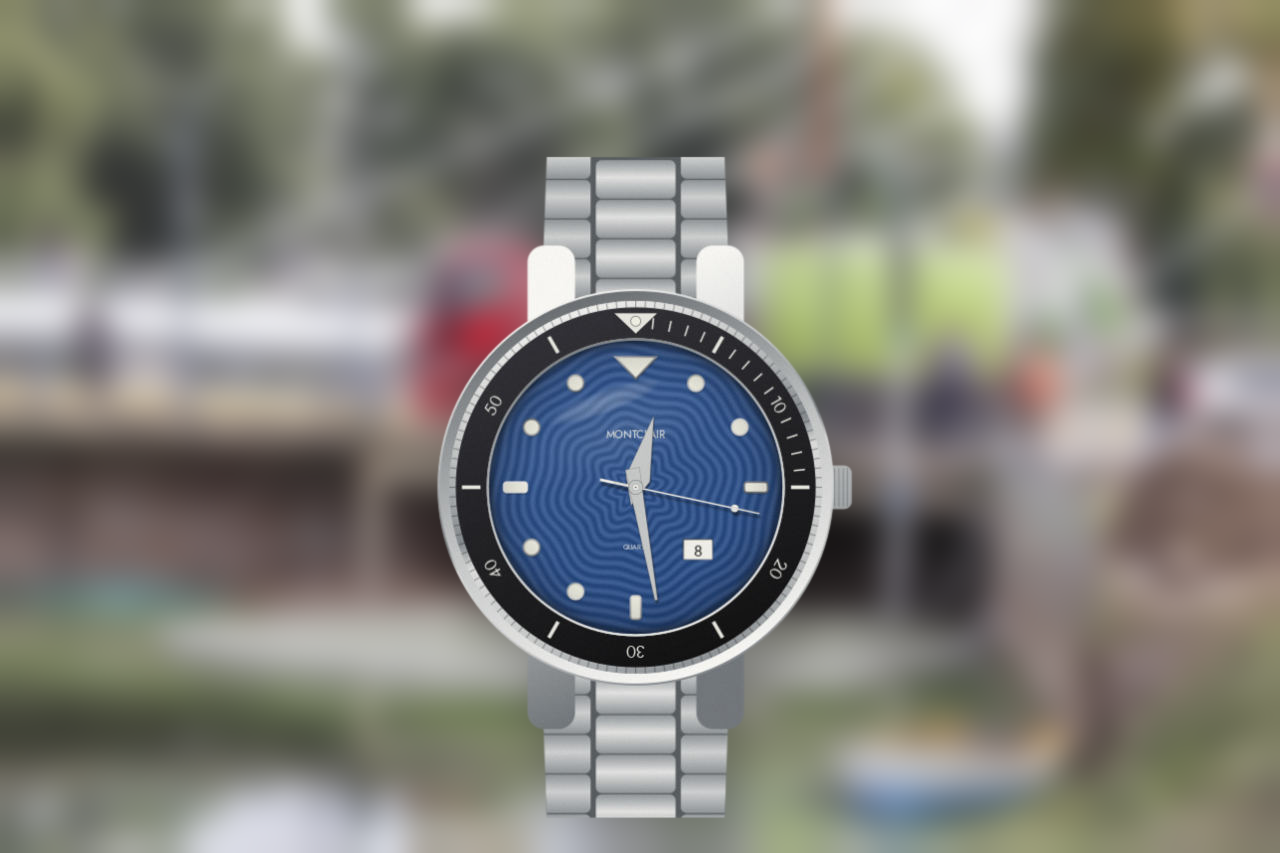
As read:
12:28:17
